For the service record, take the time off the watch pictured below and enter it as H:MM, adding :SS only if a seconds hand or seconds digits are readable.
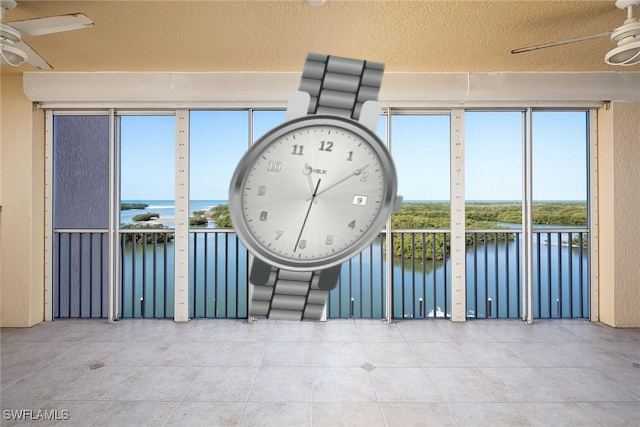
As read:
11:08:31
